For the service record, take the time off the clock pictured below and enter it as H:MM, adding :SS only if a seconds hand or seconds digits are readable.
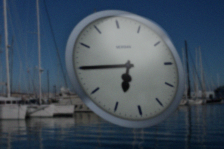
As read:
6:45
